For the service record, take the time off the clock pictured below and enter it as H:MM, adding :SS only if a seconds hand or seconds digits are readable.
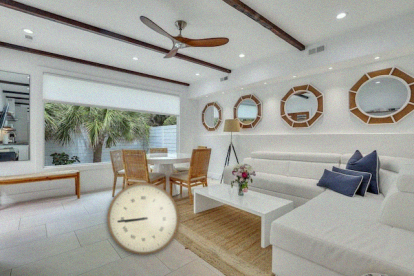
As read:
8:44
